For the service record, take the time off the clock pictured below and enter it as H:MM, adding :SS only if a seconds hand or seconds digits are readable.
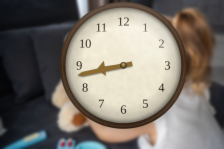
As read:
8:43
